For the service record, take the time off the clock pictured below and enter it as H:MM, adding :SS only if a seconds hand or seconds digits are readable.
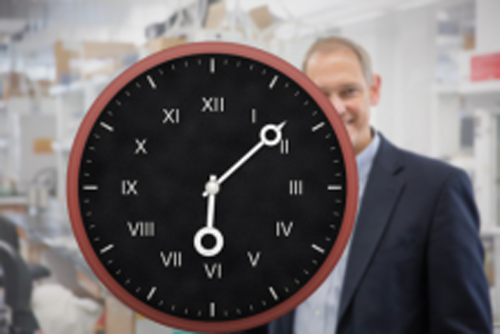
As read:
6:08
